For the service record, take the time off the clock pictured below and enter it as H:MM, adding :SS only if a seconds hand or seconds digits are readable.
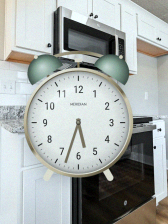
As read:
5:33
